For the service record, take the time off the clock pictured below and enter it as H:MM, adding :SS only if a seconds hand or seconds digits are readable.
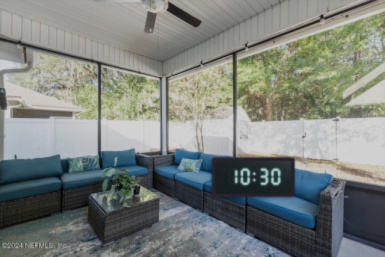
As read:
10:30
